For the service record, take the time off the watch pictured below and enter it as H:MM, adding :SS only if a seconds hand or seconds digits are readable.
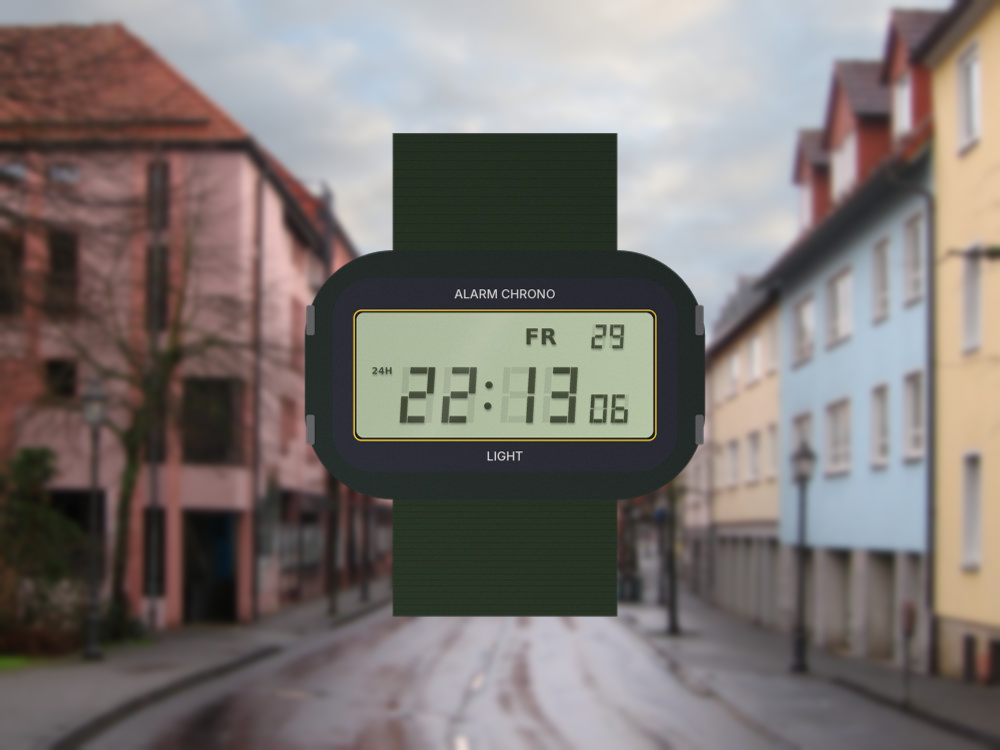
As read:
22:13:06
